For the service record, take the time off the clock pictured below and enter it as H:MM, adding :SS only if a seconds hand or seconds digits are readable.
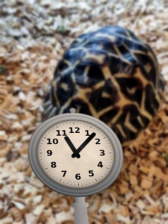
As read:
11:07
